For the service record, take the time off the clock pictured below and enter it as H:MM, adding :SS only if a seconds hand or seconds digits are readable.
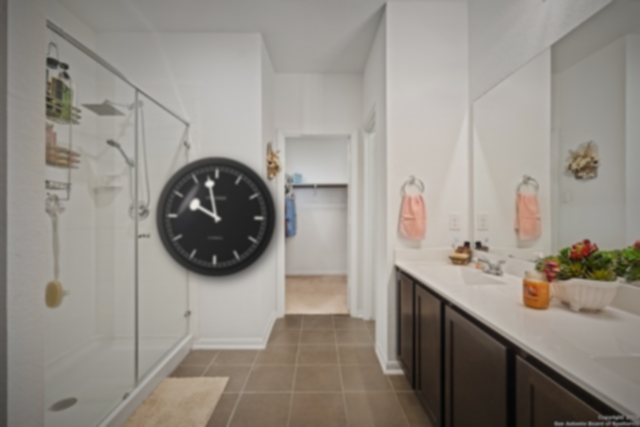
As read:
9:58
